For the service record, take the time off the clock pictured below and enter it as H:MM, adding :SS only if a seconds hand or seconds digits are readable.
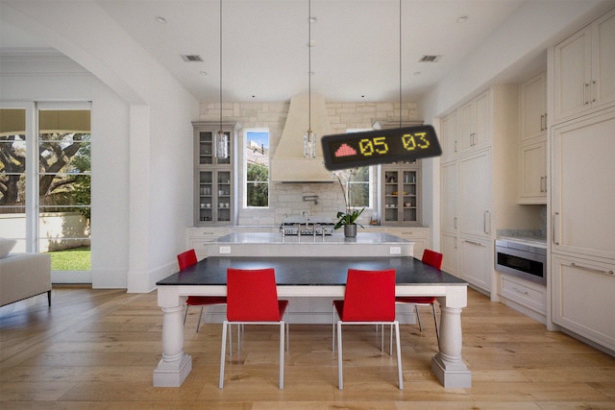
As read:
5:03
